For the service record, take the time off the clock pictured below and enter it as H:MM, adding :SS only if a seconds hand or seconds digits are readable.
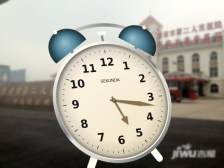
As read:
5:17
